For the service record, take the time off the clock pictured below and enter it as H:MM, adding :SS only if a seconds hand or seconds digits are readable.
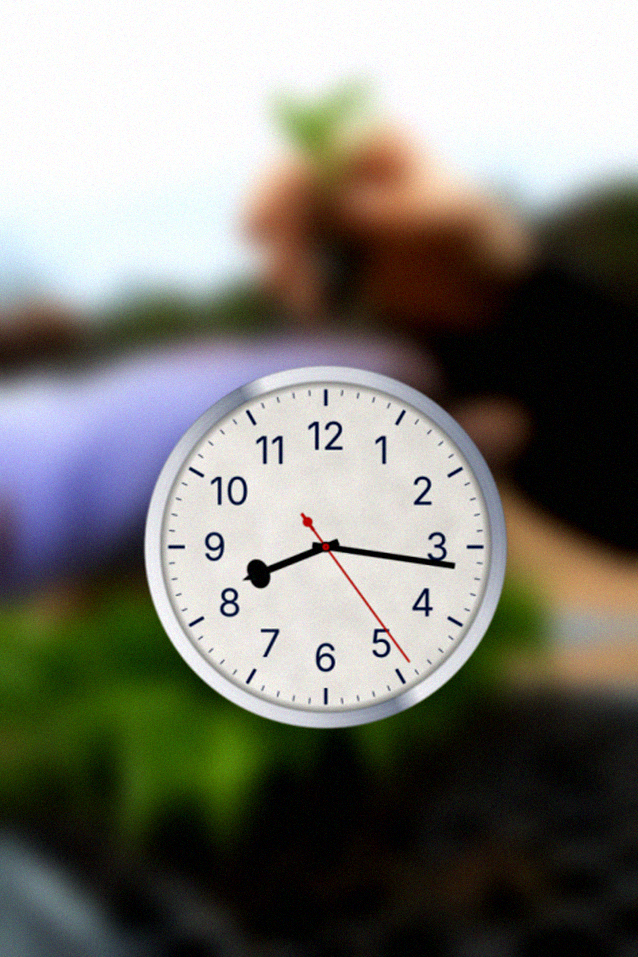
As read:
8:16:24
